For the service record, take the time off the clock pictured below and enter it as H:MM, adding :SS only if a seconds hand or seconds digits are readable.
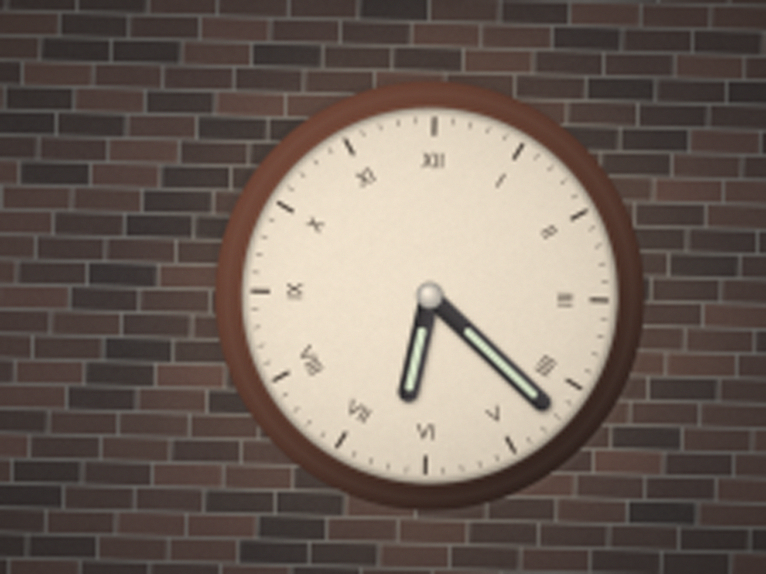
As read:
6:22
